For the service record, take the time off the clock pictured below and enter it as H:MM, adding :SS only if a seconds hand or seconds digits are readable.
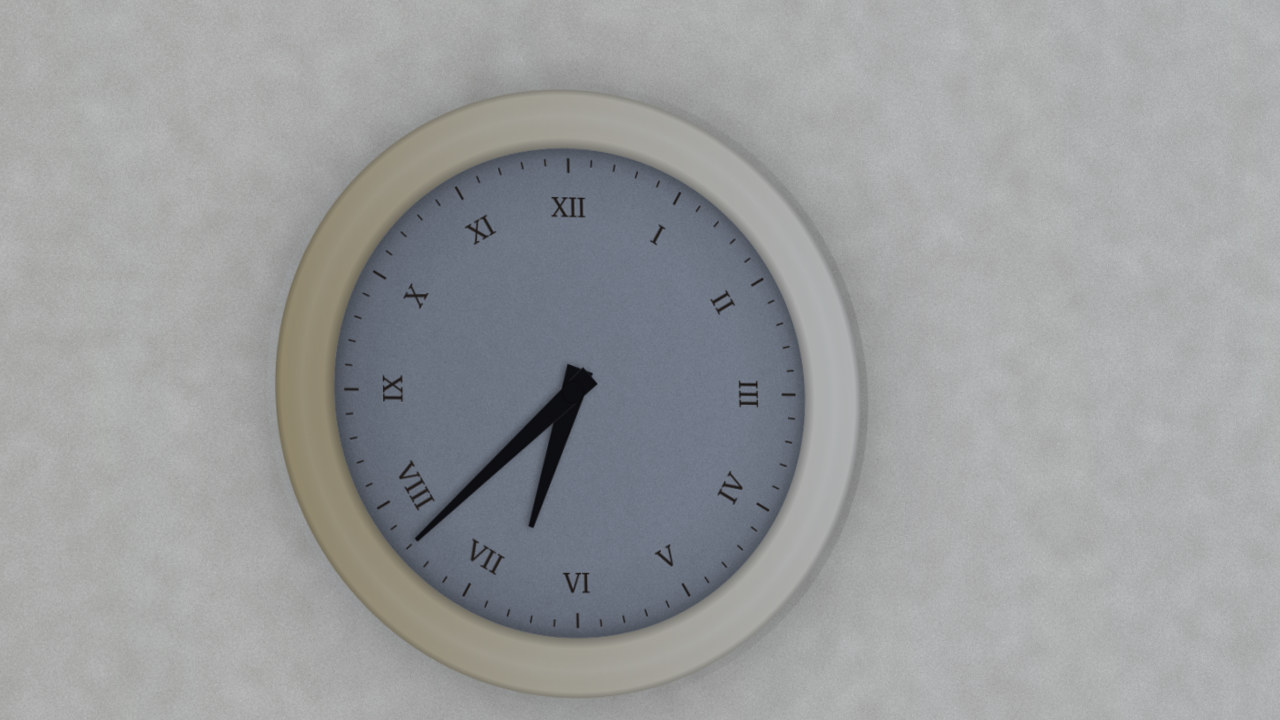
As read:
6:38
